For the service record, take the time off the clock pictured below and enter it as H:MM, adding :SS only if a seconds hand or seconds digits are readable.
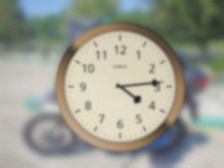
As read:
4:14
